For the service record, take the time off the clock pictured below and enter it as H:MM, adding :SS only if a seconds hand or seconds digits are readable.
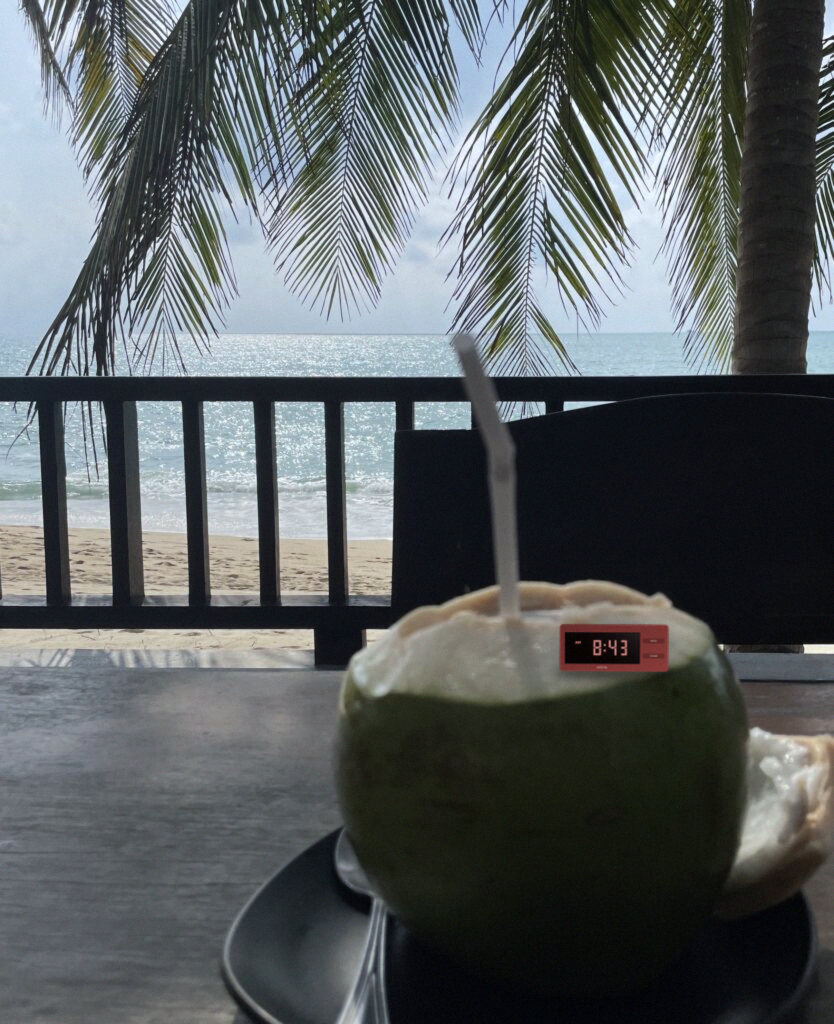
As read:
8:43
